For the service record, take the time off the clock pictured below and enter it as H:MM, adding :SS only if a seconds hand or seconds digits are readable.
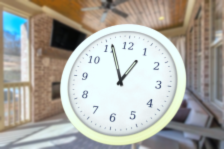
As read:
12:56
